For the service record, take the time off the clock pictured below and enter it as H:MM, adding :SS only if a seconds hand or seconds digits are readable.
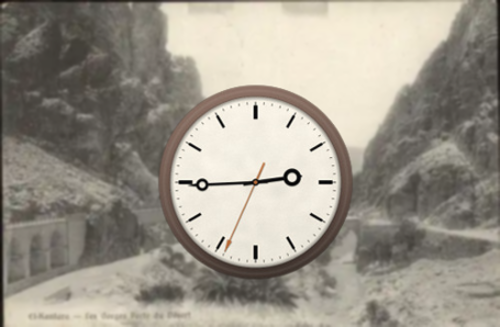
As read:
2:44:34
